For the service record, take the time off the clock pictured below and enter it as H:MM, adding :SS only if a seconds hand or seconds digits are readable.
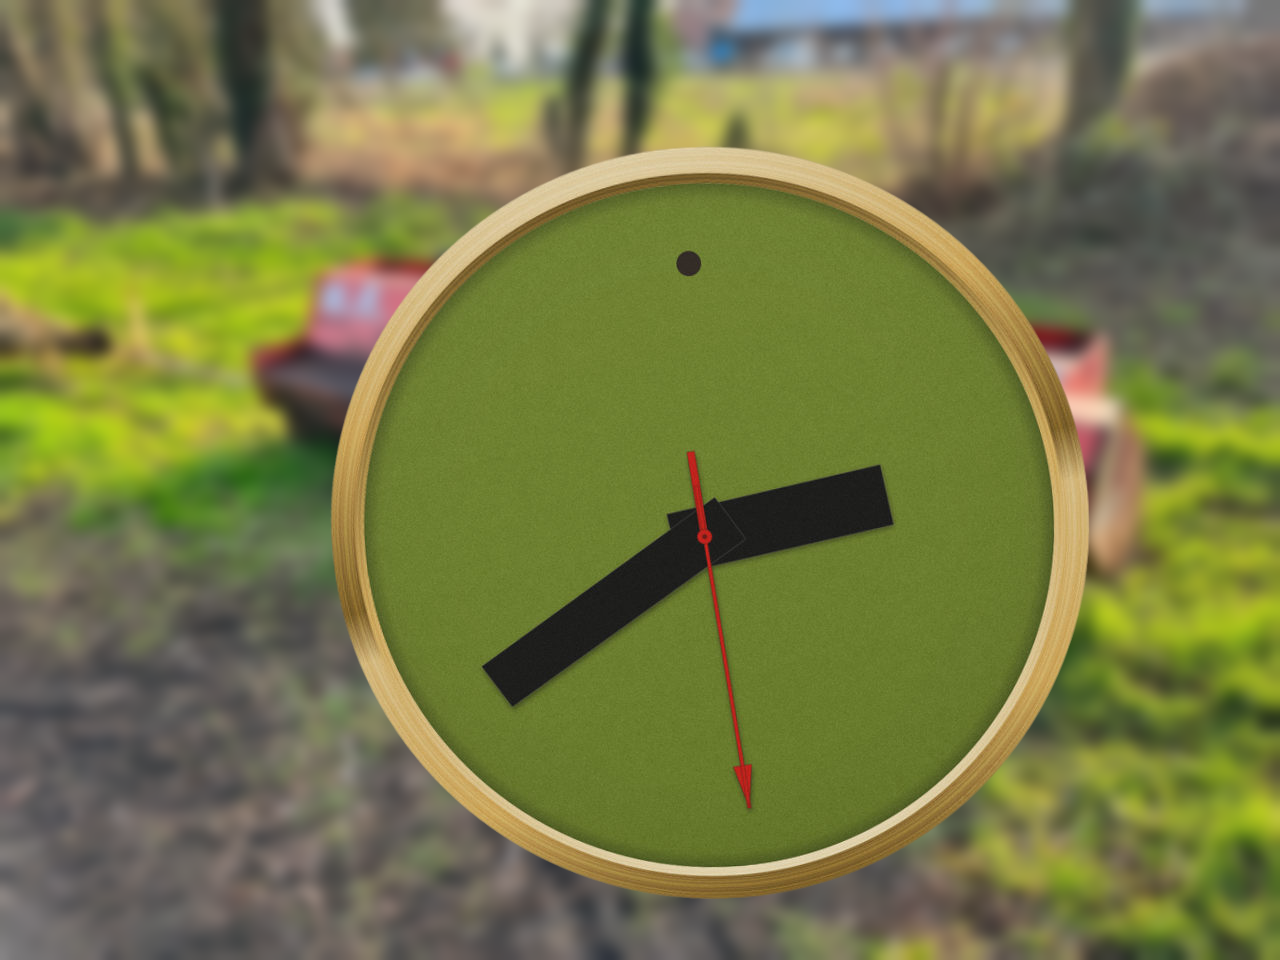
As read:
2:39:29
